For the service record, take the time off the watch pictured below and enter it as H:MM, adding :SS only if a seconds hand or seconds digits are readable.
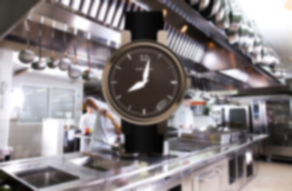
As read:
8:02
